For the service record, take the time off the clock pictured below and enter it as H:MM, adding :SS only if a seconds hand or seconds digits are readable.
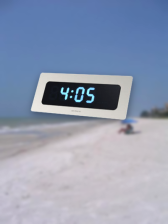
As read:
4:05
